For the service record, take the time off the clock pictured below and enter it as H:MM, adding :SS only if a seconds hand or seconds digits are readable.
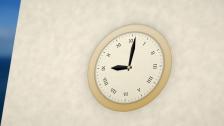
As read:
9:01
